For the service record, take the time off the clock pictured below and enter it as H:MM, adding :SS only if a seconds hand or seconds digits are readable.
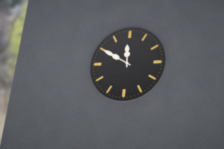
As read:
11:50
